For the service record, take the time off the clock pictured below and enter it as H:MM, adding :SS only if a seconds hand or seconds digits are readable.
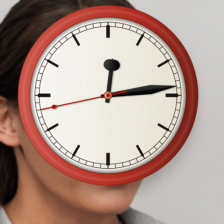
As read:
12:13:43
